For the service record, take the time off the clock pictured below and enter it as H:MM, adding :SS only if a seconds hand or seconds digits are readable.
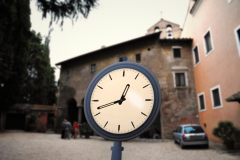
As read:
12:42
